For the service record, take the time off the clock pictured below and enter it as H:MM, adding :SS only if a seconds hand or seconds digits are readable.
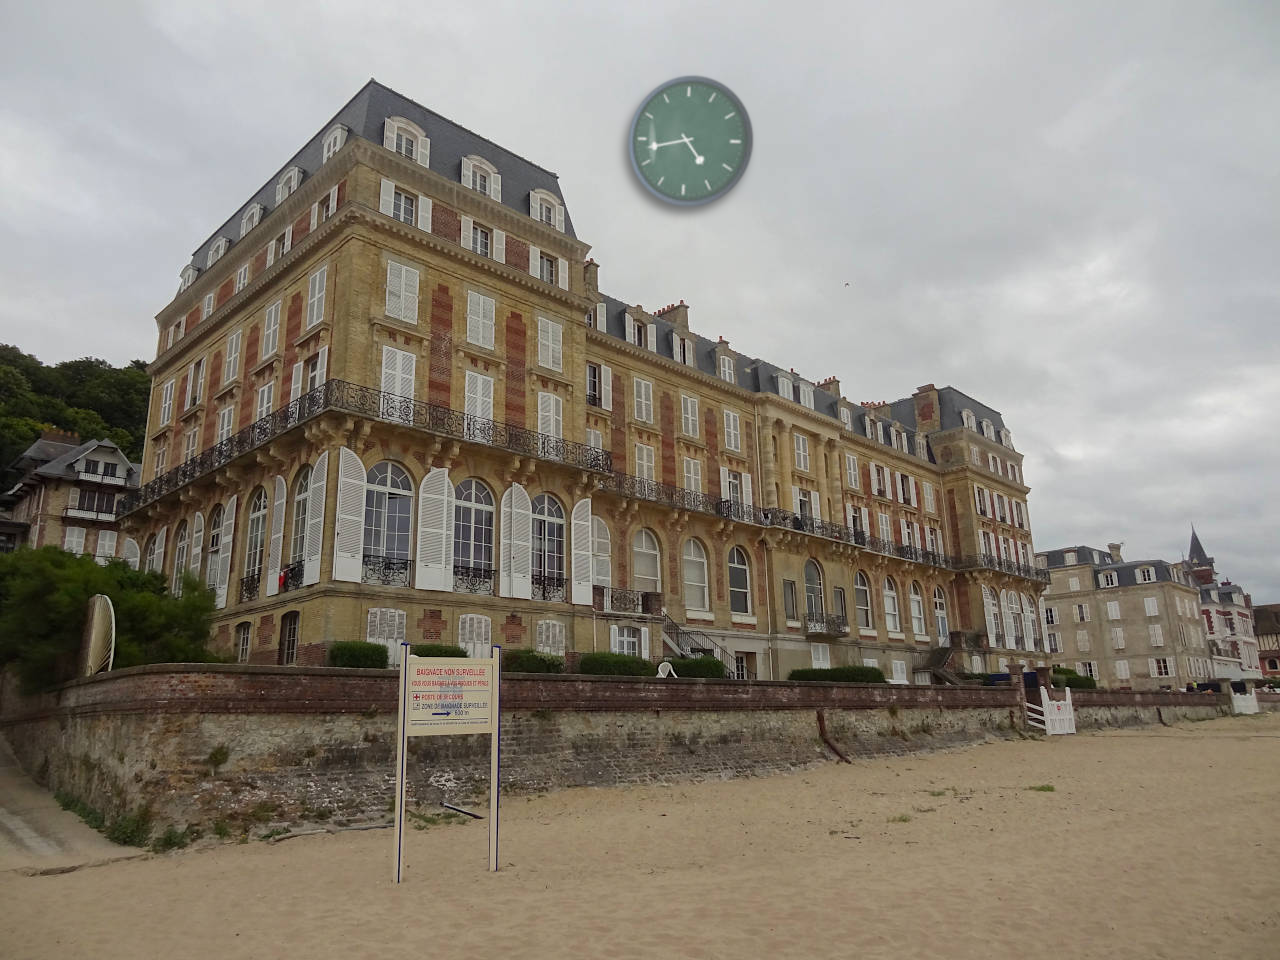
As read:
4:43
